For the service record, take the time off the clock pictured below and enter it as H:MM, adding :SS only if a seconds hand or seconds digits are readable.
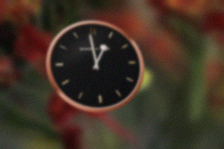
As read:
12:59
